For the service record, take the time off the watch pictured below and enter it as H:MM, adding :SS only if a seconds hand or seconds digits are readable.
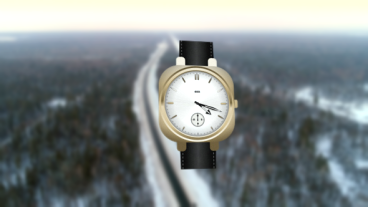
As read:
4:18
